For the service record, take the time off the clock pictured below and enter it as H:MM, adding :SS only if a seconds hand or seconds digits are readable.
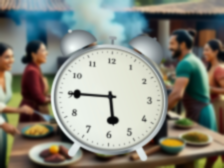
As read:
5:45
